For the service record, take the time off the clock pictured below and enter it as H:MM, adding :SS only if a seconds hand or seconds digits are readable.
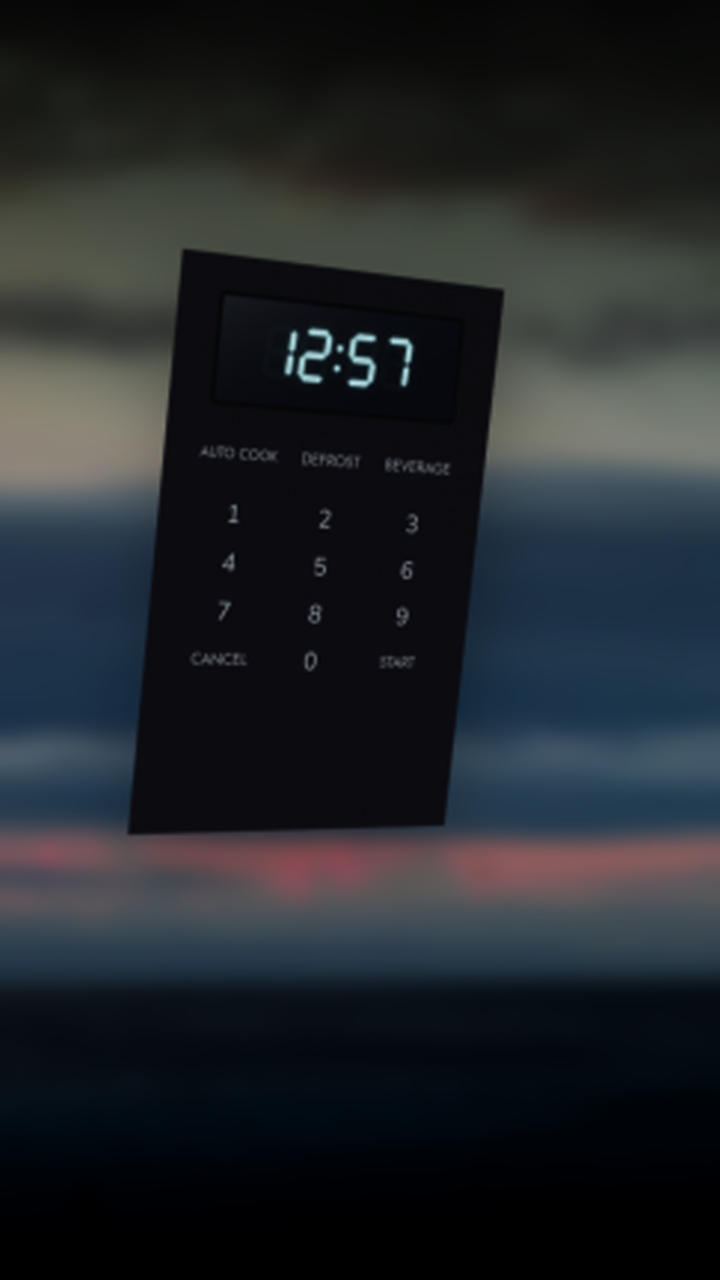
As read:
12:57
